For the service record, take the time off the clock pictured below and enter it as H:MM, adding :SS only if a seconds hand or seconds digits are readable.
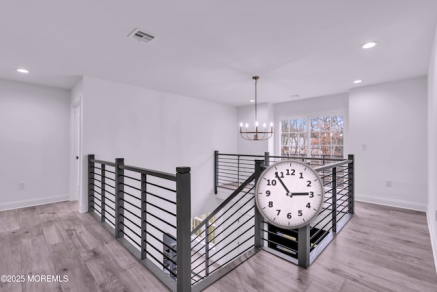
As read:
2:54
